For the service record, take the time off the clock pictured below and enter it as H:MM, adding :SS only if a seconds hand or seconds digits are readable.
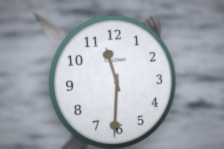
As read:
11:31
